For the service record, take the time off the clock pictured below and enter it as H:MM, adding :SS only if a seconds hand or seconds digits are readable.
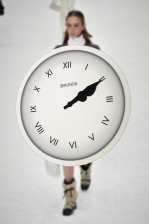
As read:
2:10
